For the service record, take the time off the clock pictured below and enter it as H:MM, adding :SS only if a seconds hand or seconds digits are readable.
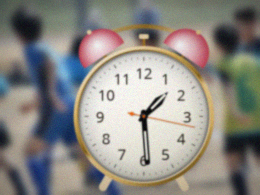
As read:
1:29:17
